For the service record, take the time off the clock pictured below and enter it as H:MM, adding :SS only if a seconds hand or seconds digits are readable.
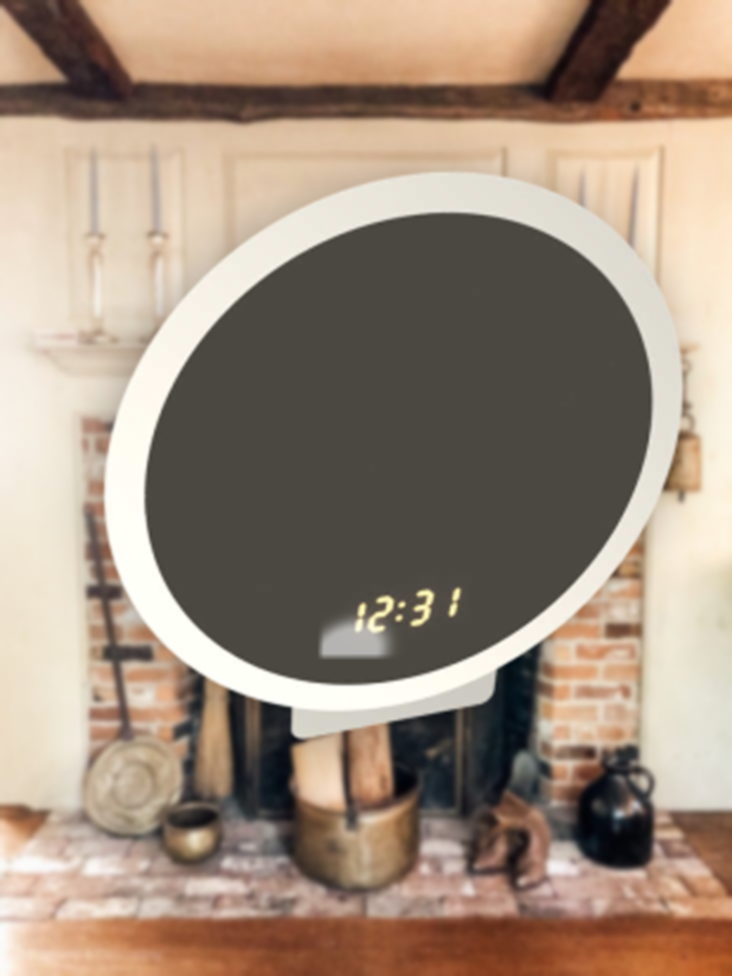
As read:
12:31
